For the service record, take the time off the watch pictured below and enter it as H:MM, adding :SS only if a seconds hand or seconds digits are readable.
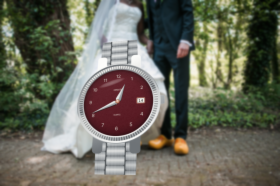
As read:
12:41
